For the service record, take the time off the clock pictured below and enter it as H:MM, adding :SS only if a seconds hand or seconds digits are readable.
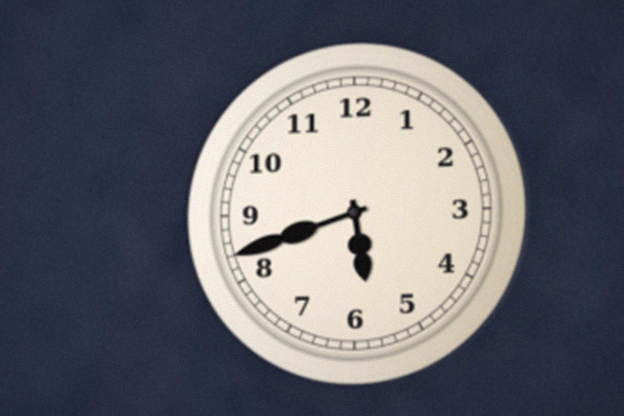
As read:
5:42
